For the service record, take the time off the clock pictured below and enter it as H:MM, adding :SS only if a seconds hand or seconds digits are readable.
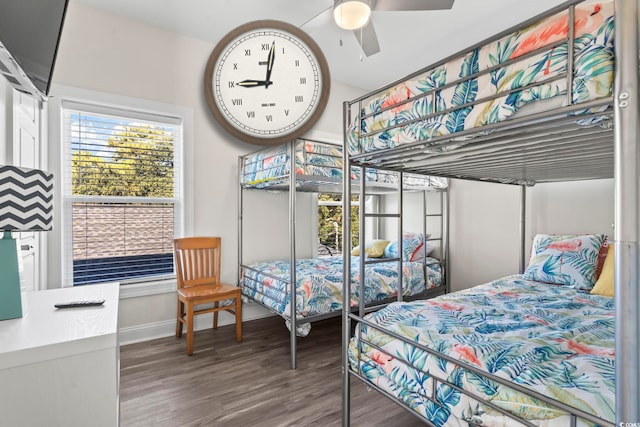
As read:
9:02
